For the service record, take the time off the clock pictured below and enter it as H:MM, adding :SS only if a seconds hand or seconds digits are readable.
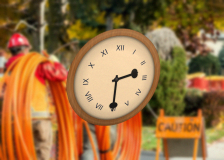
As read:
2:30
